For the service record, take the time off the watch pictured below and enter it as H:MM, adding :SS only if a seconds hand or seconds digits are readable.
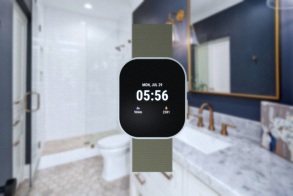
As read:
5:56
